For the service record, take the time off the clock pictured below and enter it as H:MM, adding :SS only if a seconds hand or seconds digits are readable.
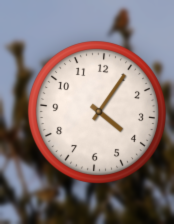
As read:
4:05
